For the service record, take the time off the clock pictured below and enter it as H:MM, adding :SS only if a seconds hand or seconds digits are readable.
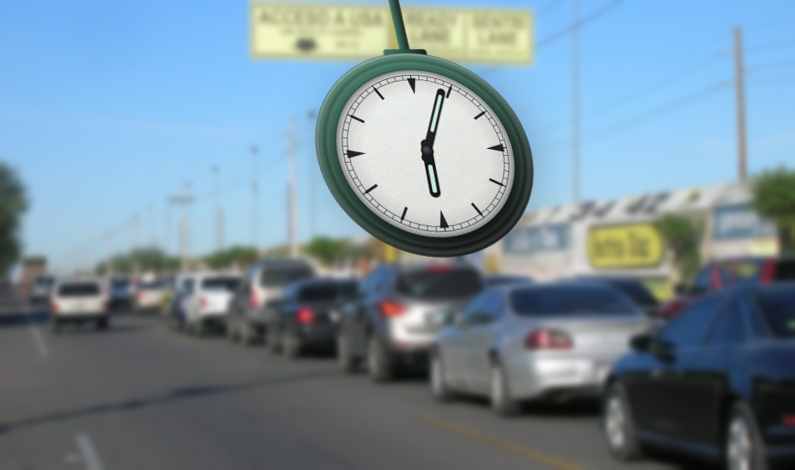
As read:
6:04
